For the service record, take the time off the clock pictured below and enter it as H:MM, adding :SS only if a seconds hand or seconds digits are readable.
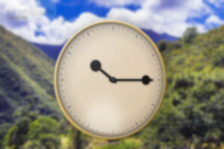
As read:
10:15
